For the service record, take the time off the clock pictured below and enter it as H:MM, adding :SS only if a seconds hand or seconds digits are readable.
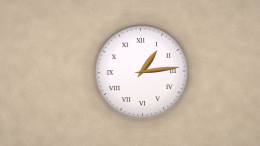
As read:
1:14
